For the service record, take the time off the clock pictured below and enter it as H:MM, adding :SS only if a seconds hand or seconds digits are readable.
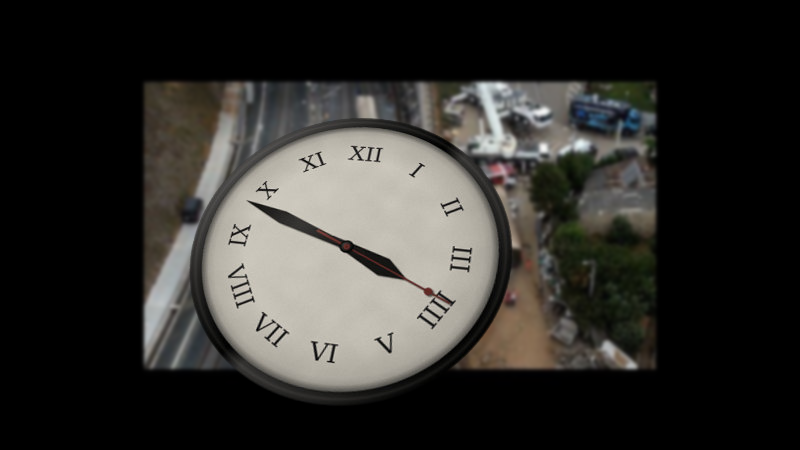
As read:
3:48:19
